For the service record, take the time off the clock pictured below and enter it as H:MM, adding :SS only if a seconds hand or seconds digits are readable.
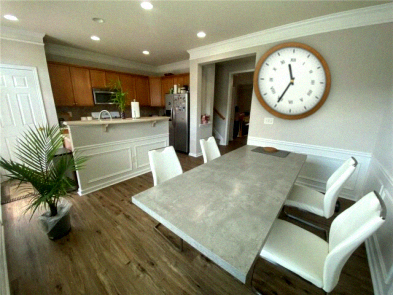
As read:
11:35
